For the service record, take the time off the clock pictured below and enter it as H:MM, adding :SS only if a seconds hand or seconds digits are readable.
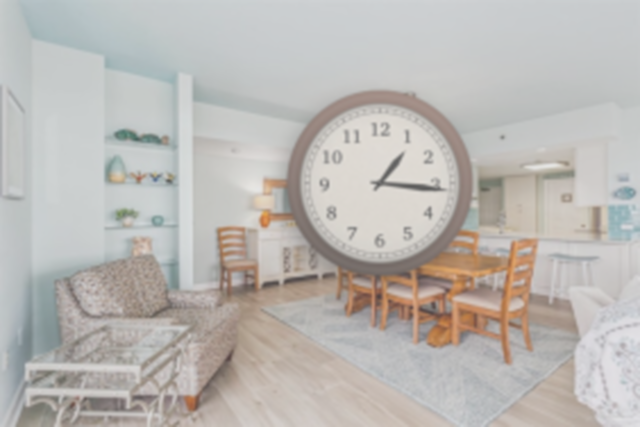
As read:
1:16
